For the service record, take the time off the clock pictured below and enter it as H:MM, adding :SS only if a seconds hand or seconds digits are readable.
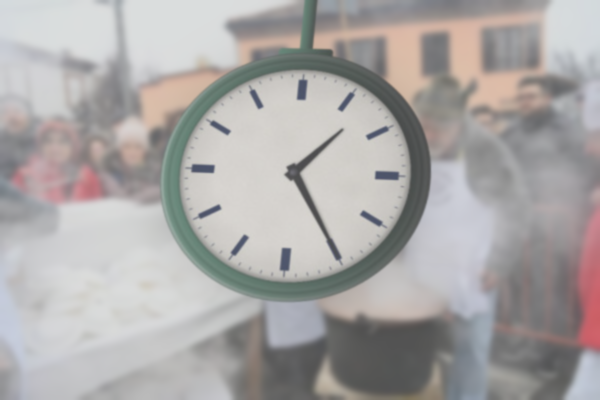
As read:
1:25
